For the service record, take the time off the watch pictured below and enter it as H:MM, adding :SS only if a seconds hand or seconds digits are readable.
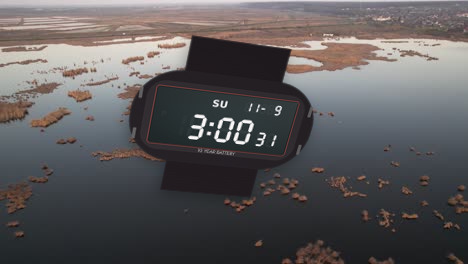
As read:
3:00:31
